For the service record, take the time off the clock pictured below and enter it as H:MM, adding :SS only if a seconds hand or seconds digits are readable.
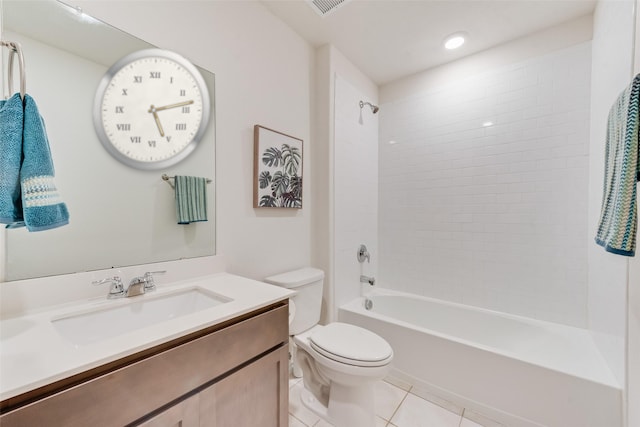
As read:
5:13
